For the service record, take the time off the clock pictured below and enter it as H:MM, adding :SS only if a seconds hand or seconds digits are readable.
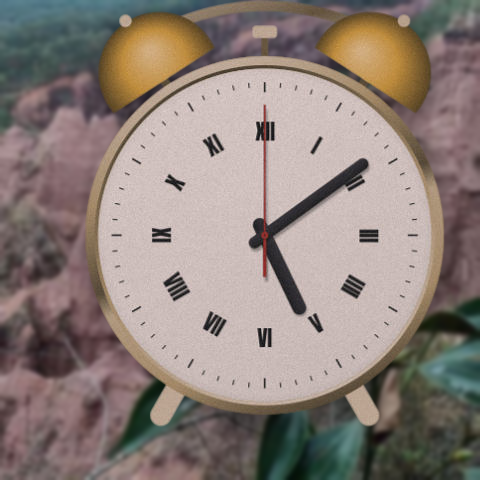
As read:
5:09:00
